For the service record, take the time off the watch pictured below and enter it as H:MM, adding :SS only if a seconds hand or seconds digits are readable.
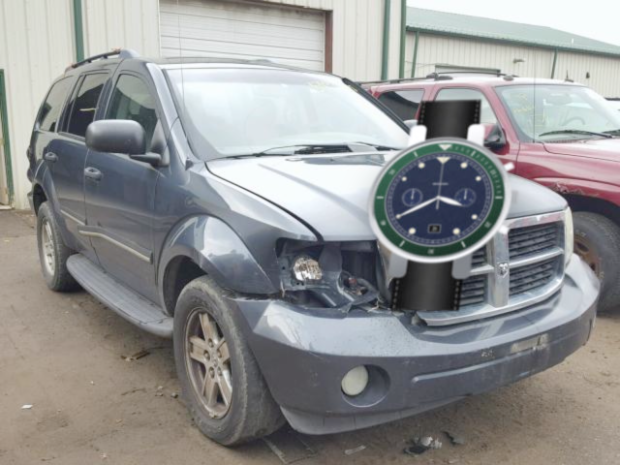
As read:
3:40
